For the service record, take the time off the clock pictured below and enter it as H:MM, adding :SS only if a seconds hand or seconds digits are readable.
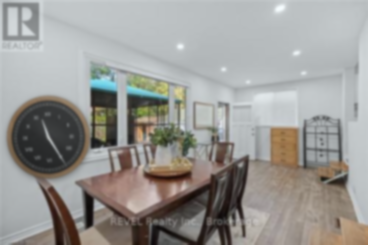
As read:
11:25
